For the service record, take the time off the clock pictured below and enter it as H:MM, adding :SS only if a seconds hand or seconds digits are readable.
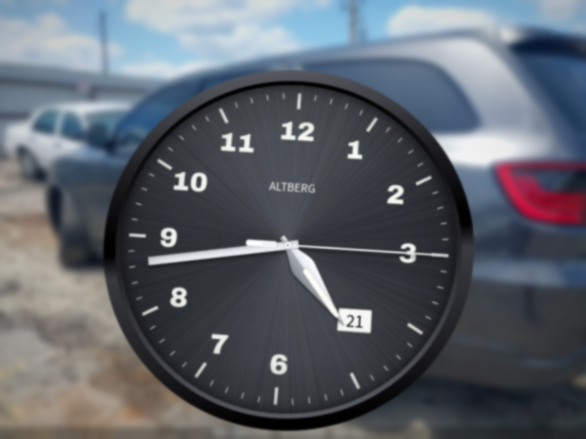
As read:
4:43:15
